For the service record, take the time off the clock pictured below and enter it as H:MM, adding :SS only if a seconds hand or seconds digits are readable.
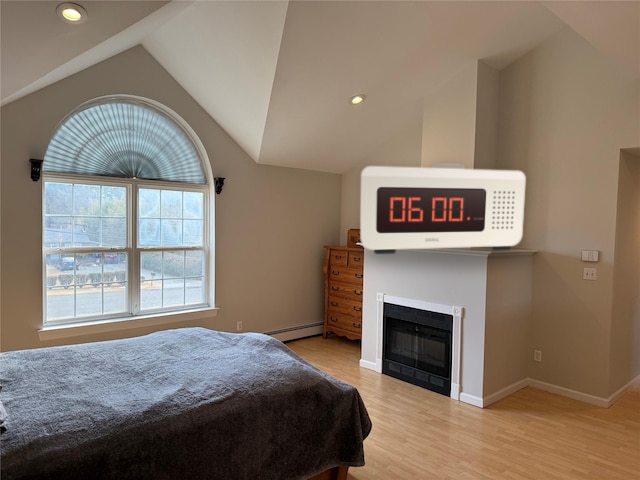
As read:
6:00
